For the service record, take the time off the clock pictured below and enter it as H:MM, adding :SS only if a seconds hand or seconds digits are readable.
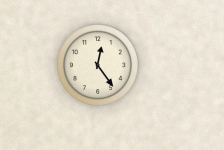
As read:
12:24
